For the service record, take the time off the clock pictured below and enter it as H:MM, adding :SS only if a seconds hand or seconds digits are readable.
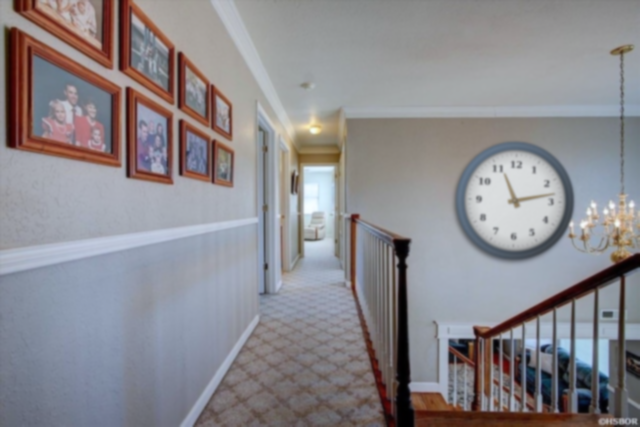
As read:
11:13
